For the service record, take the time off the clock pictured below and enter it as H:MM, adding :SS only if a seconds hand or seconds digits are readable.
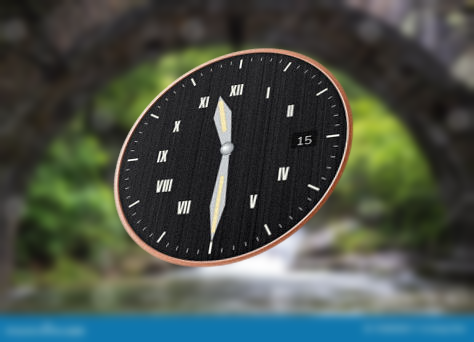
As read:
11:30
